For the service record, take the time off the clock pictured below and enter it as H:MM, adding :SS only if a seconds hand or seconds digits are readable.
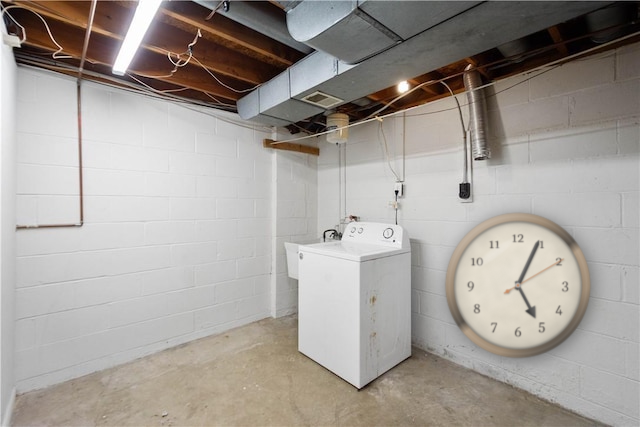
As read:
5:04:10
